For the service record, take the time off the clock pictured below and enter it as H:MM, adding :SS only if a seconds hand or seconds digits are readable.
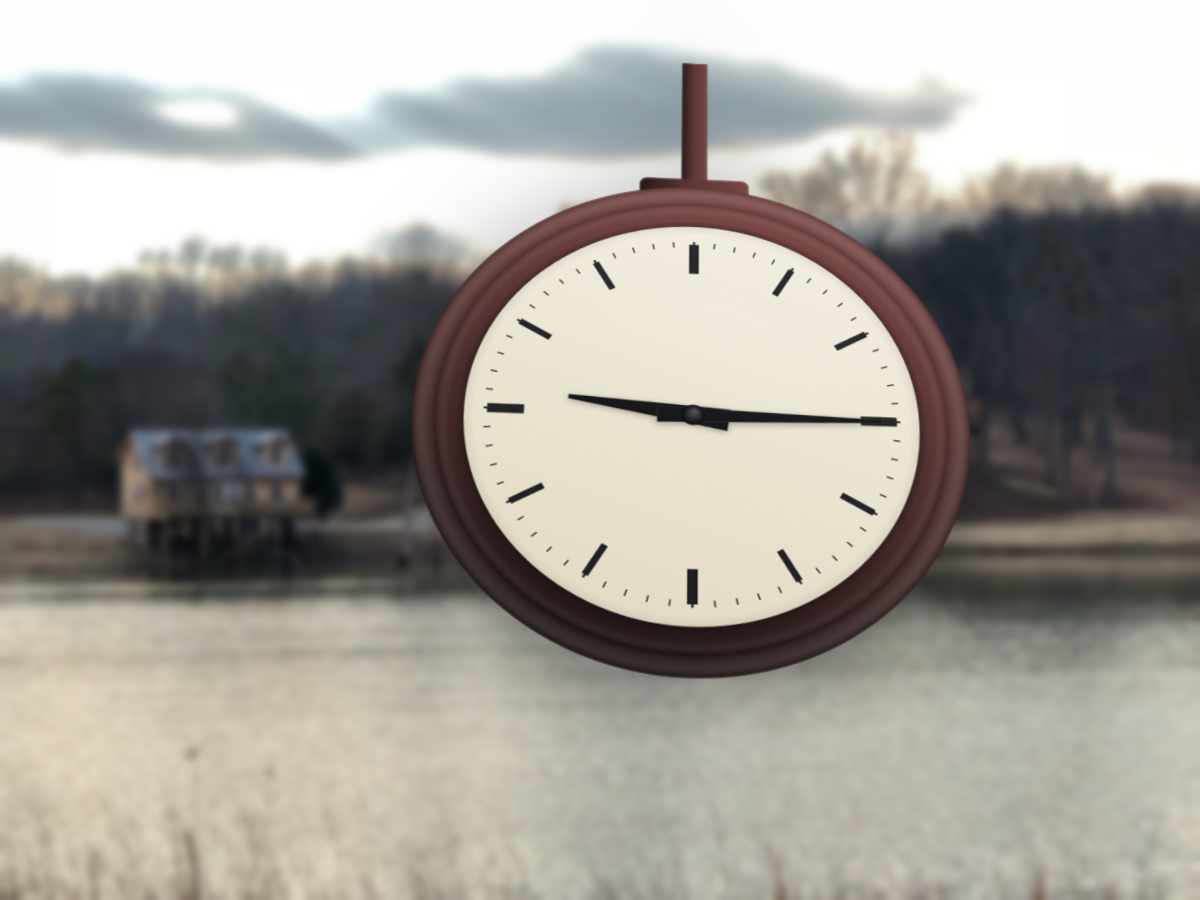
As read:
9:15
